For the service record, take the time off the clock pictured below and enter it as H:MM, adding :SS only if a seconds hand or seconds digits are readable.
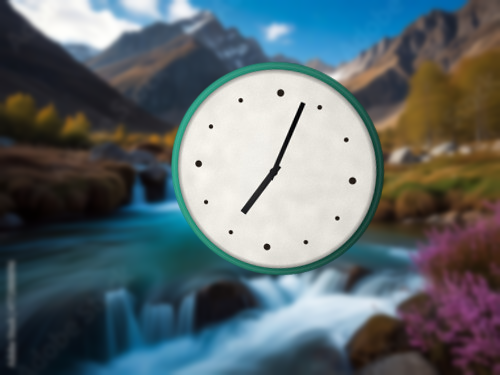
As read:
7:03
